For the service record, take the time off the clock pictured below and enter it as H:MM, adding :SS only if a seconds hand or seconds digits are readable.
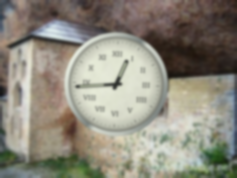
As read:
12:44
